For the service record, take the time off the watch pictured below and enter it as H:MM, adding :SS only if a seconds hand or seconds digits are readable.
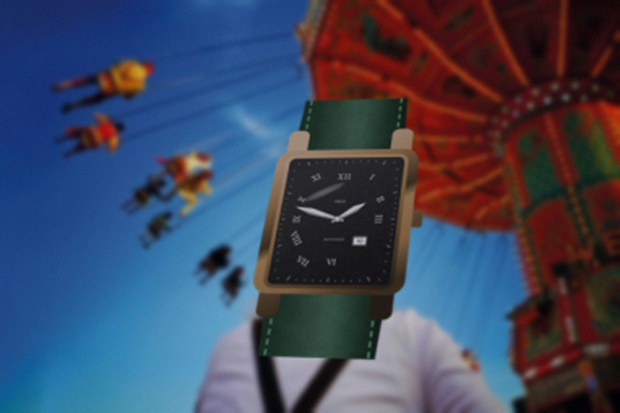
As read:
1:48
